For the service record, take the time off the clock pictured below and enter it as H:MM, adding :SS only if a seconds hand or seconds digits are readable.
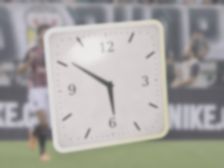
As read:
5:51
